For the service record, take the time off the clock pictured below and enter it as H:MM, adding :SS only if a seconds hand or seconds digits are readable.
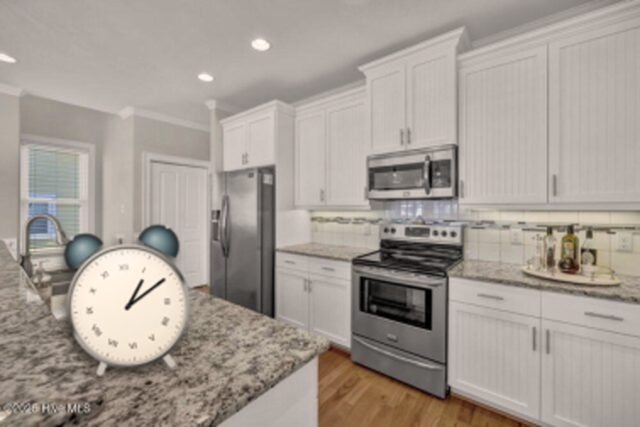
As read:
1:10
